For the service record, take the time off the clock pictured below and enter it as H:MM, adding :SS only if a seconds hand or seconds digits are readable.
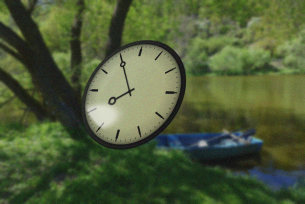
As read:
7:55
